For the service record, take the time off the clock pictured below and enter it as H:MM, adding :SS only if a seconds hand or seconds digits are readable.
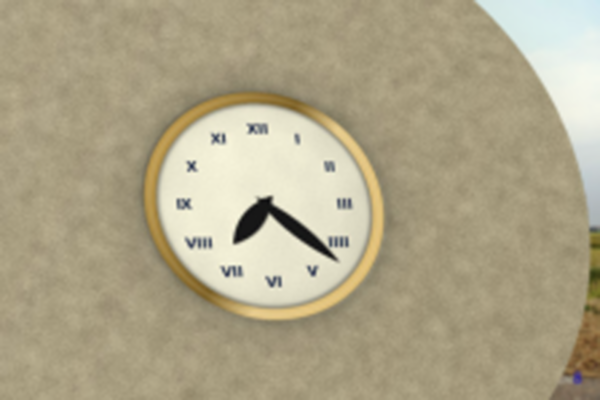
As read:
7:22
